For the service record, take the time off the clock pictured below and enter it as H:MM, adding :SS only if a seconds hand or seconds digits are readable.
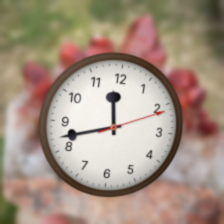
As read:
11:42:11
